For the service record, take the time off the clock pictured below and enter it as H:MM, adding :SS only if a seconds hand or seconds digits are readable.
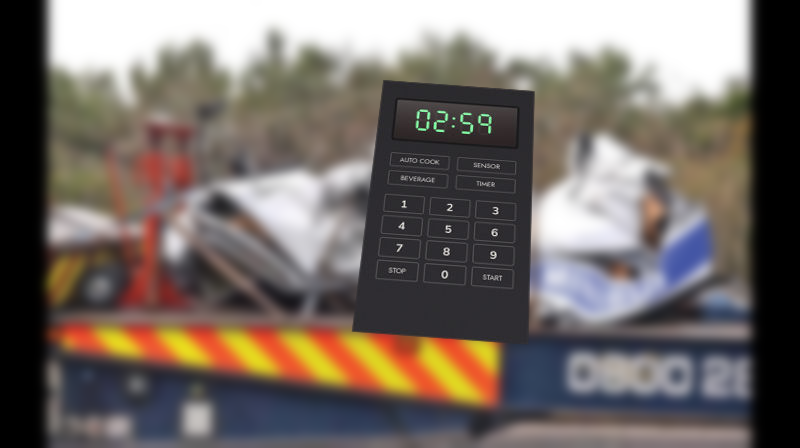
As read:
2:59
